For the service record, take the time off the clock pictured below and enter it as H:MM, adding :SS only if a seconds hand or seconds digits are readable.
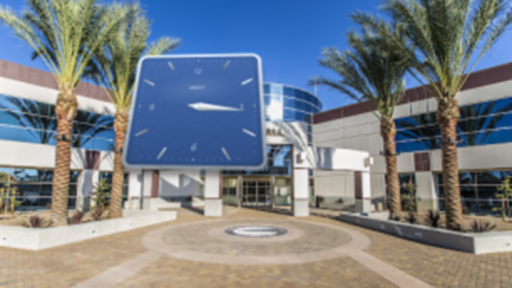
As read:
3:16
